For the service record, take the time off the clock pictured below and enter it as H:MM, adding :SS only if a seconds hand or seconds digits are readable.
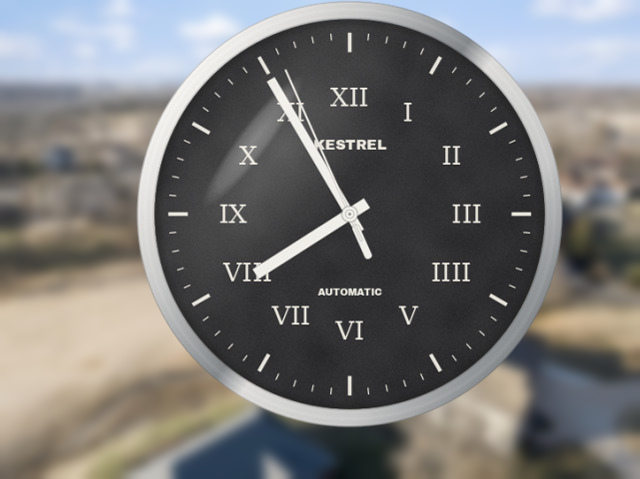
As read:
7:54:56
